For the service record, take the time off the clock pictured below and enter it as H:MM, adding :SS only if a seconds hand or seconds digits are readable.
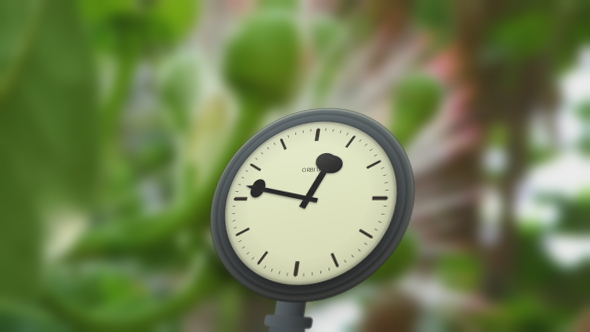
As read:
12:47
